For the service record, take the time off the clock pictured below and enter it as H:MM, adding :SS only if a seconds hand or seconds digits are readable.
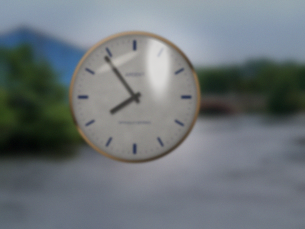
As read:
7:54
